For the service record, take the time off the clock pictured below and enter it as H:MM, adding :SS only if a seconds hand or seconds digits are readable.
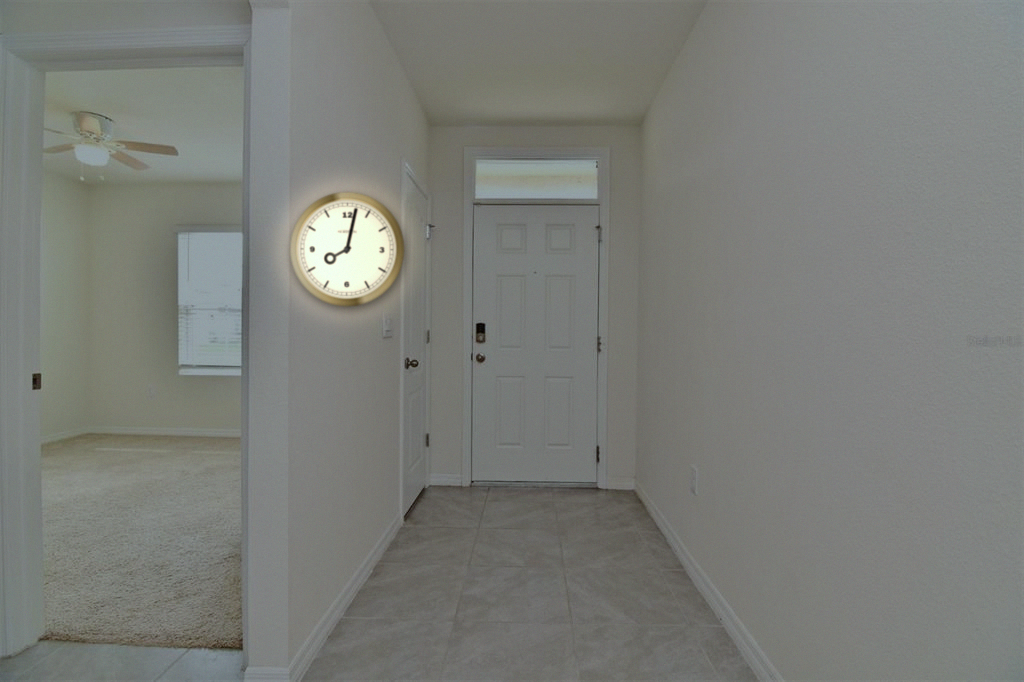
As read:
8:02
